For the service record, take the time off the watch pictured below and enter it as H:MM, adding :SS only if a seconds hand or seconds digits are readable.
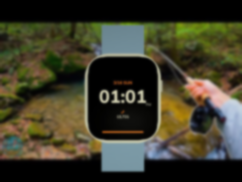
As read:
1:01
